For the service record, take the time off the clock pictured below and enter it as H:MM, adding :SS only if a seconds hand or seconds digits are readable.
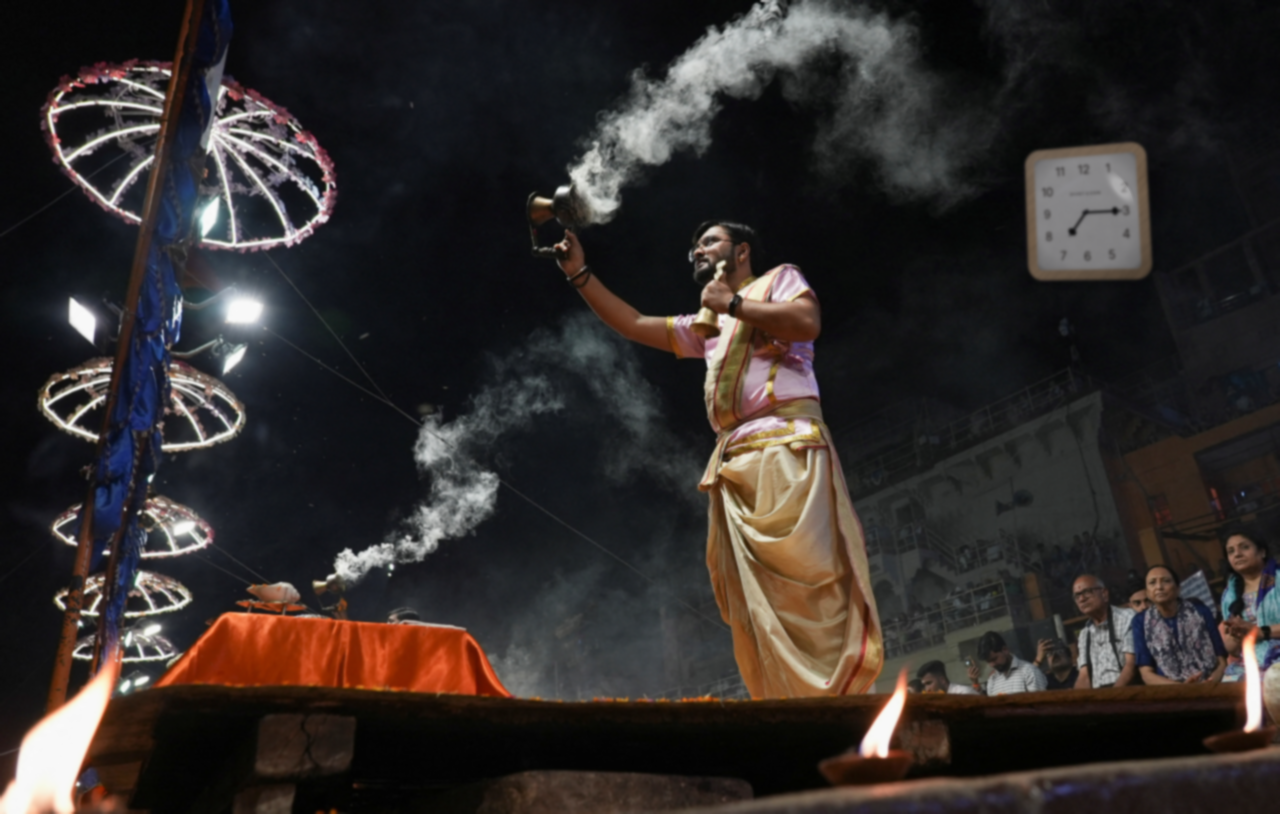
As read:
7:15
